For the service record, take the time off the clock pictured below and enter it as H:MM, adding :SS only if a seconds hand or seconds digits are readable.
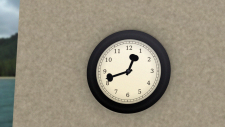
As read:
12:42
